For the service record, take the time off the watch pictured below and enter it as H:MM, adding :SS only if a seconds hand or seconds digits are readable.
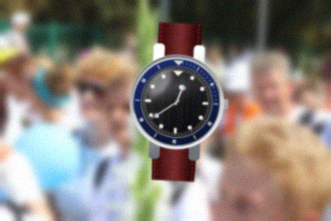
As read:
12:39
